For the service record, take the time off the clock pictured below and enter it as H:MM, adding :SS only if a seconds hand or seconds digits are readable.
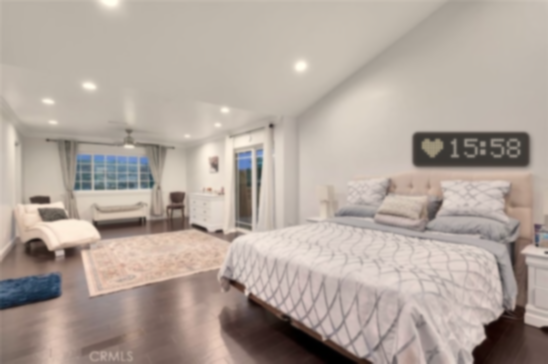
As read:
15:58
